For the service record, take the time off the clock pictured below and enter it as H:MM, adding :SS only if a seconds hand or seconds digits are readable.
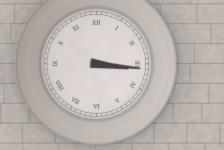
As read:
3:16
